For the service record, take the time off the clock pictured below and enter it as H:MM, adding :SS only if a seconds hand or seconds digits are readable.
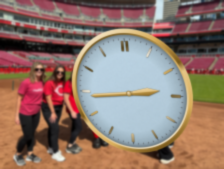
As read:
2:44
